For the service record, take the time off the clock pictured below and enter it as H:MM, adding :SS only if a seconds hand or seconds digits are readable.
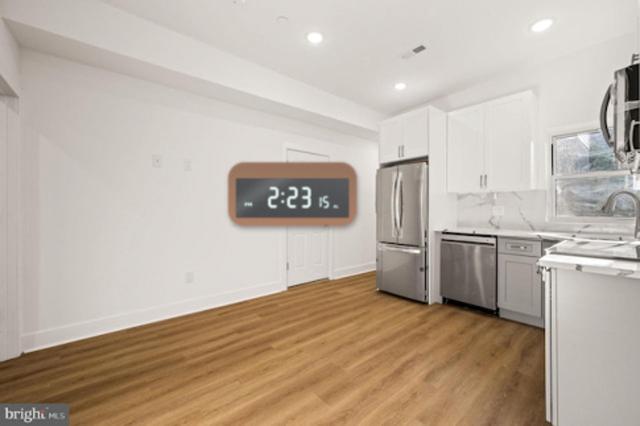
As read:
2:23:15
